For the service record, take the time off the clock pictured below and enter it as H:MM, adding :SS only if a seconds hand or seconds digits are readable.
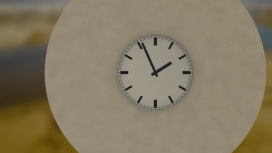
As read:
1:56
